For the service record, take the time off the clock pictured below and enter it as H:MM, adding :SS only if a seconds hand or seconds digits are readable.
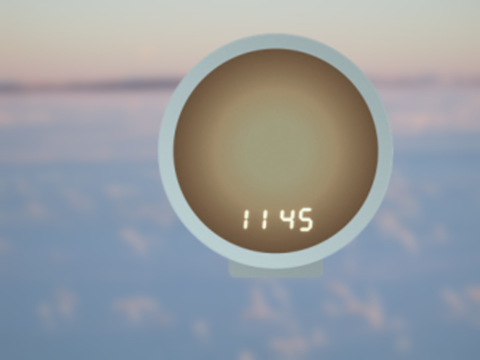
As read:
11:45
